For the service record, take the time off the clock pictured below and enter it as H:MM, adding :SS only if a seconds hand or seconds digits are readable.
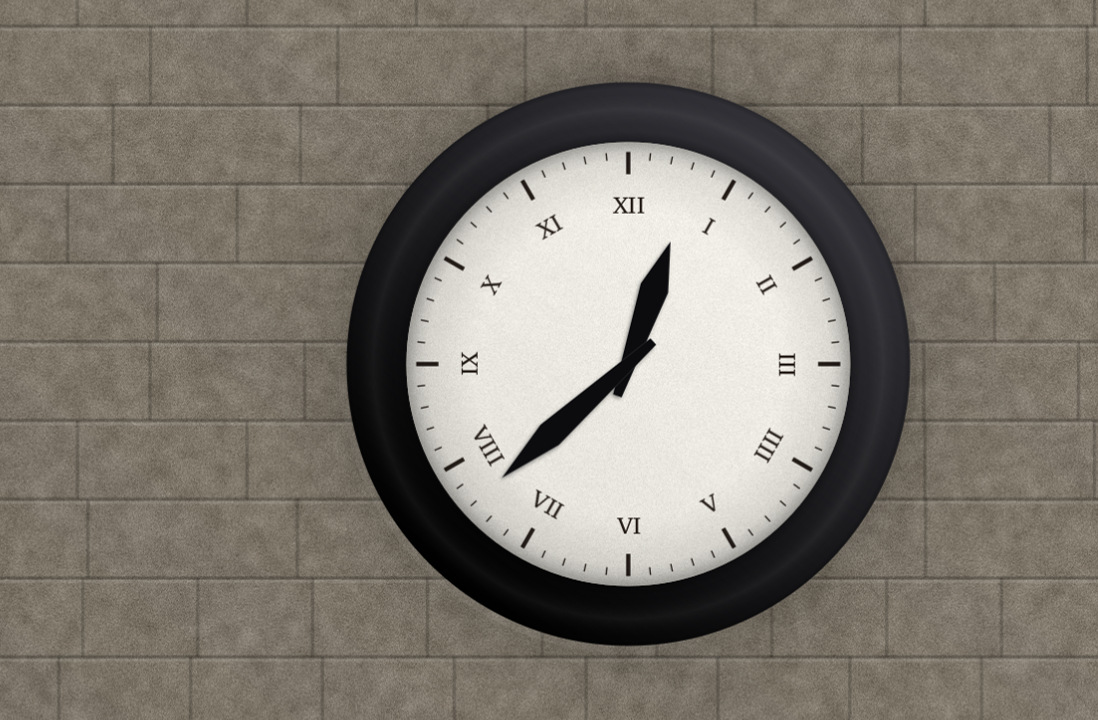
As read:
12:38
